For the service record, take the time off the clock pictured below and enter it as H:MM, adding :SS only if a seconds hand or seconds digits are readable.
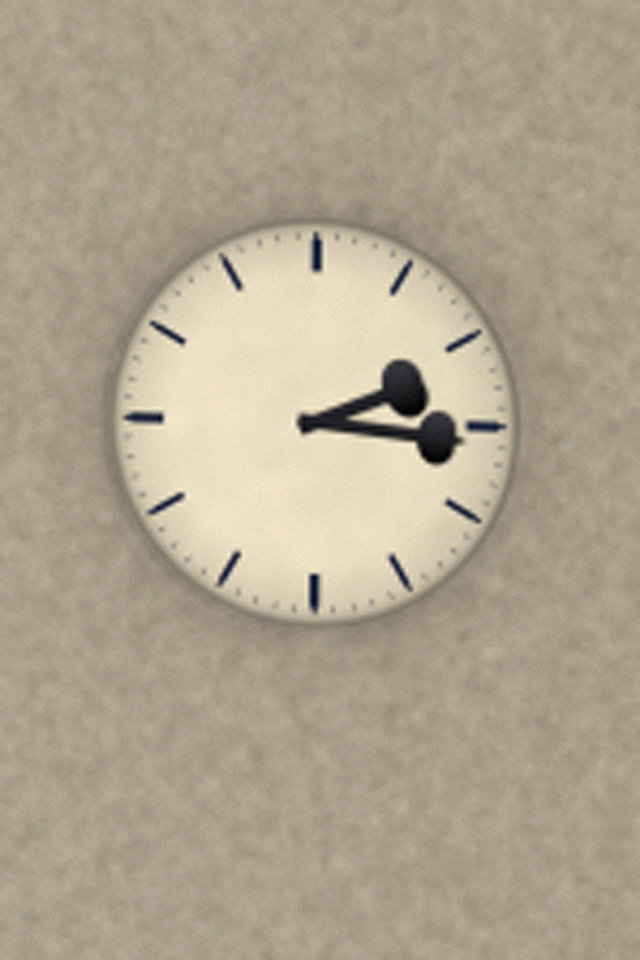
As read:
2:16
